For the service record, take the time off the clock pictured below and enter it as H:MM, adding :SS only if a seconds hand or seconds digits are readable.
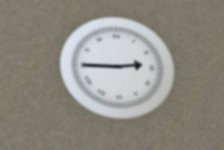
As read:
2:45
